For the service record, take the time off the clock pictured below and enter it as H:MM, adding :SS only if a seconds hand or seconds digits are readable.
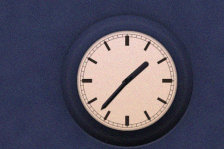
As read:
1:37
